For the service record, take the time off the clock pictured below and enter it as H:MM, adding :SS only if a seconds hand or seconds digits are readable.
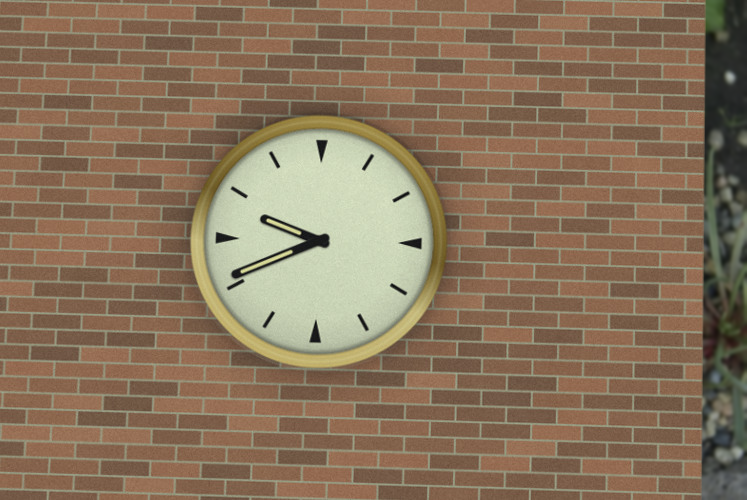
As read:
9:41
